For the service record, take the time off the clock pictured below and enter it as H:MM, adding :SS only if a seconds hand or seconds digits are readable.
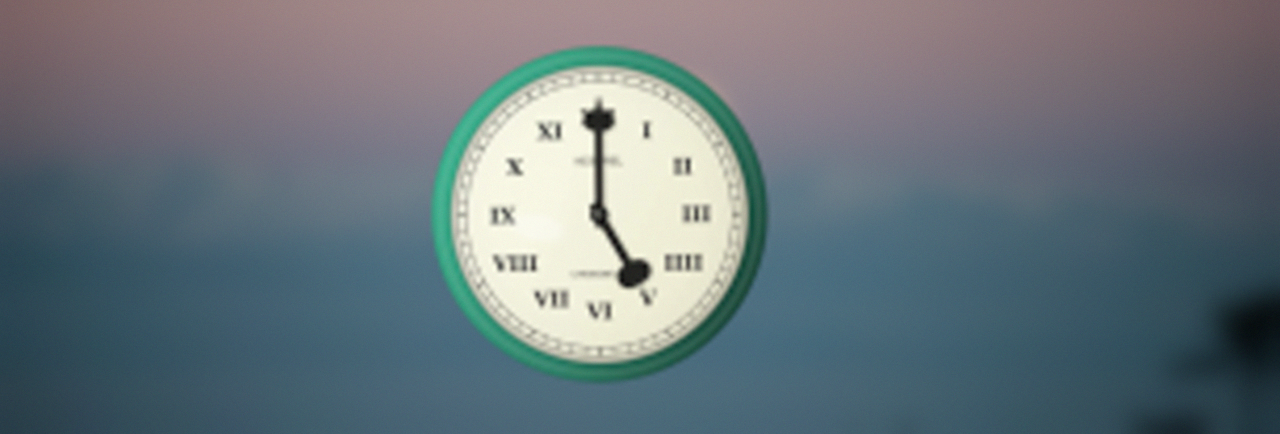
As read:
5:00
